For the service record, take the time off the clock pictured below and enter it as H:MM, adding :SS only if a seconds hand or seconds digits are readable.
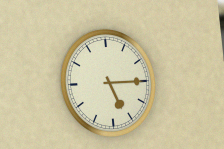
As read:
5:15
